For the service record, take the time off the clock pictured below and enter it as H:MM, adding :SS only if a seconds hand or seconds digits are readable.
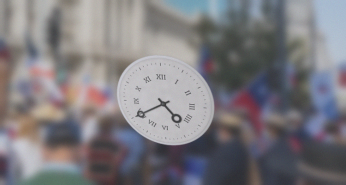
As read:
4:40
